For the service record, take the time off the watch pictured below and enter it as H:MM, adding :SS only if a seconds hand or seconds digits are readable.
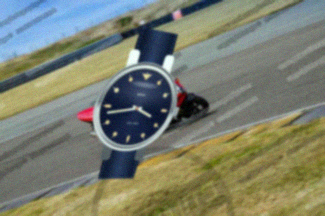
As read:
3:43
